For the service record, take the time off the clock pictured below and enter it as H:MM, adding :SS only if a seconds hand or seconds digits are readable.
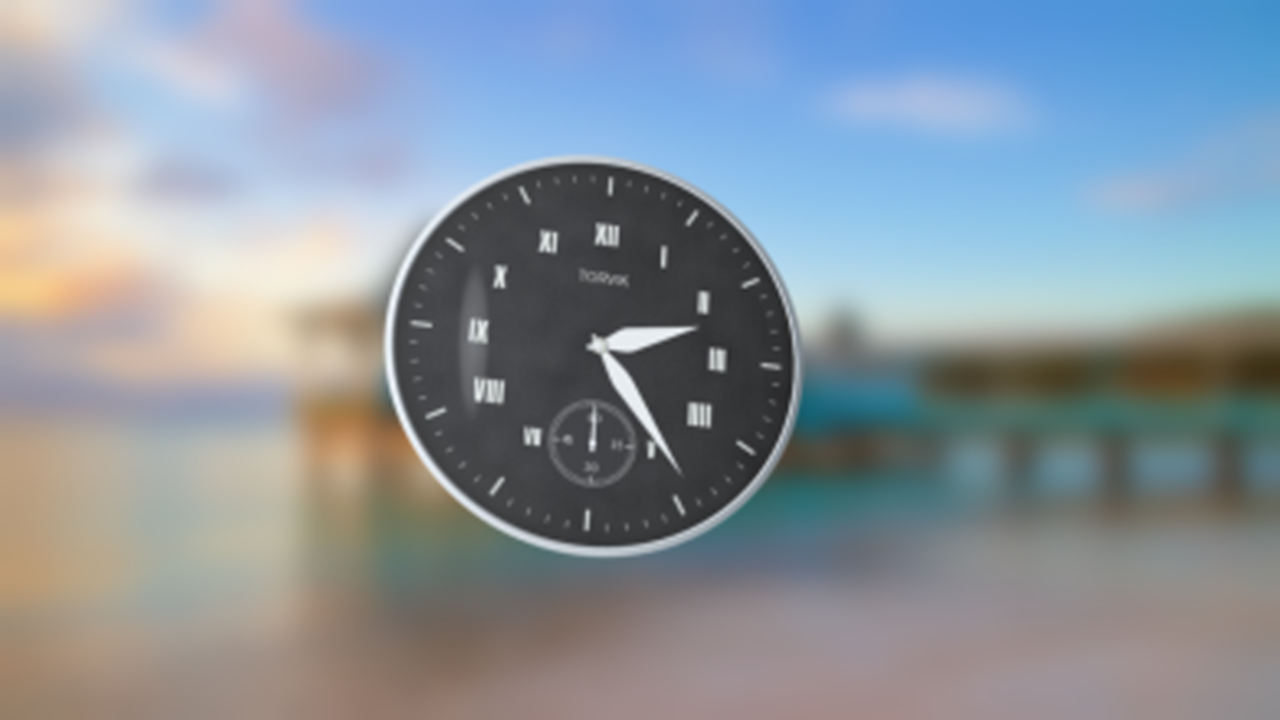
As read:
2:24
